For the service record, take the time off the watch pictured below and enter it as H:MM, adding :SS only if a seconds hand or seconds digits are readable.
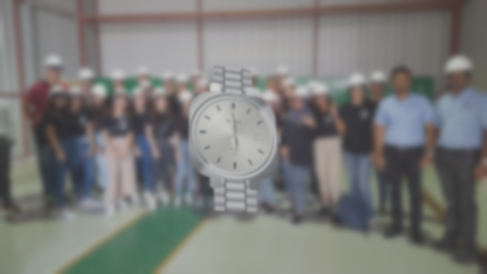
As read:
5:59
